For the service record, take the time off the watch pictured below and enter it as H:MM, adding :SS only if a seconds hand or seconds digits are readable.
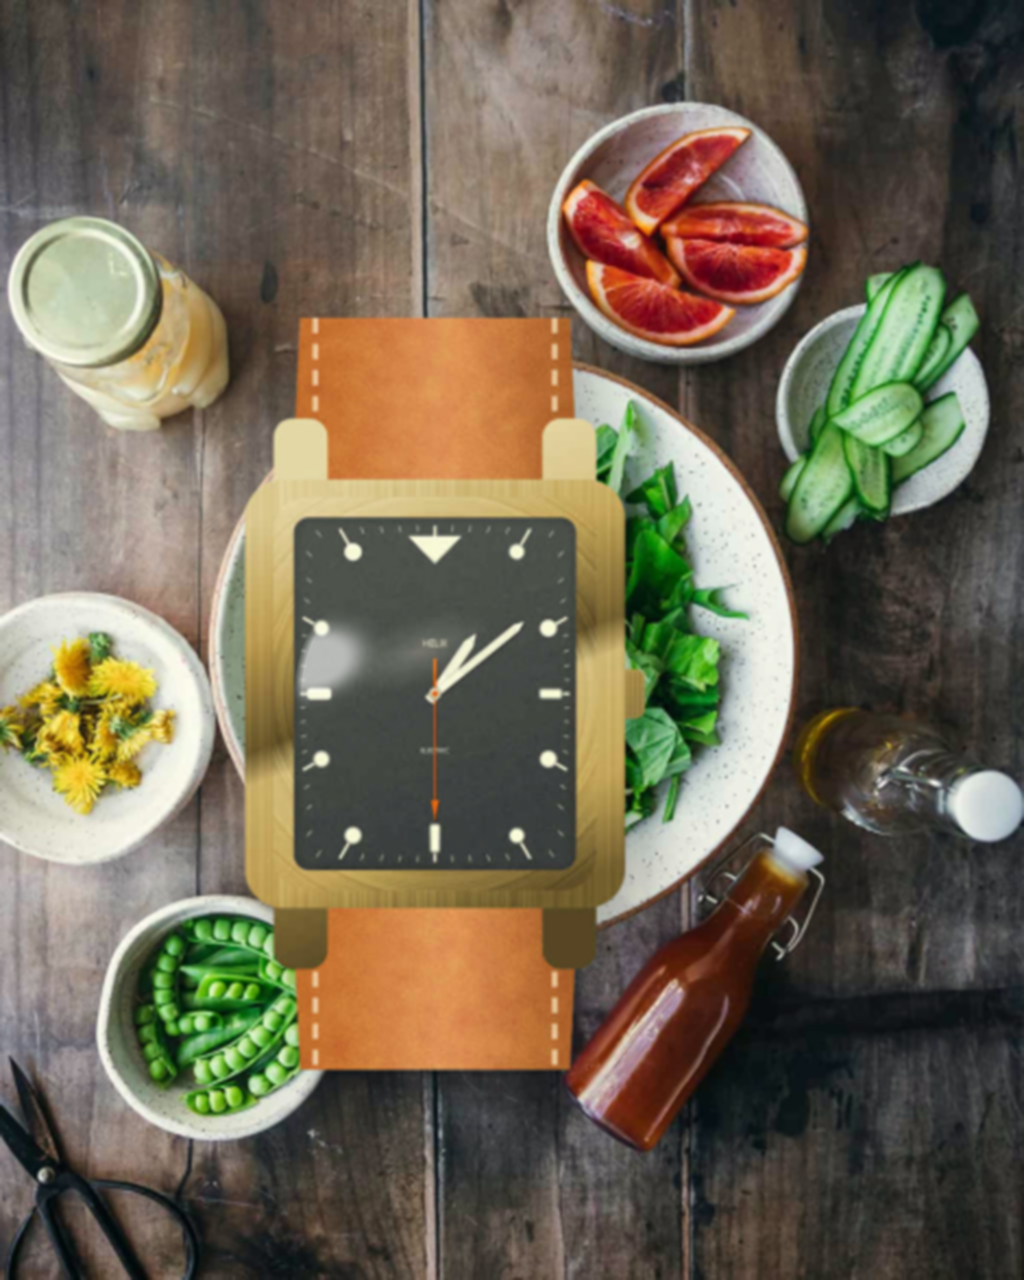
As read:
1:08:30
